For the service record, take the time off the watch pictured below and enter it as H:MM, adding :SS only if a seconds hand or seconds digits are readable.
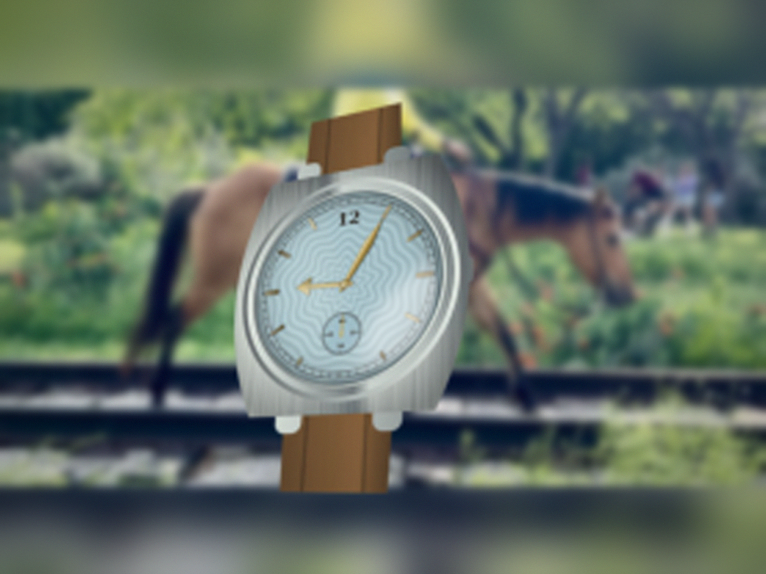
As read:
9:05
